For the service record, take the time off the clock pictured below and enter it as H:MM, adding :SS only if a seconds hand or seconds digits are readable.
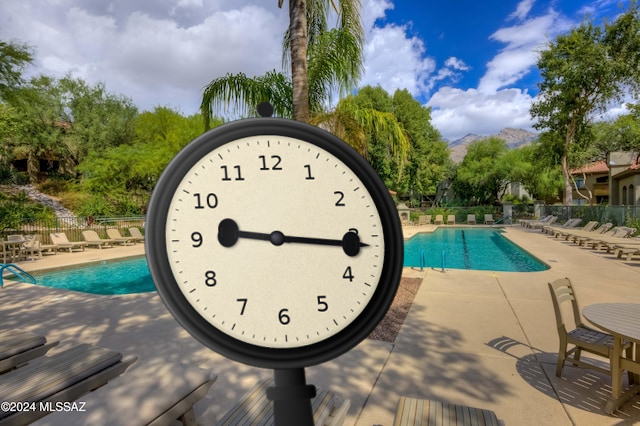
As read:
9:16
